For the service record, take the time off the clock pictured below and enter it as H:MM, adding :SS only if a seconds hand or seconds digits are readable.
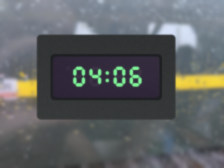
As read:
4:06
